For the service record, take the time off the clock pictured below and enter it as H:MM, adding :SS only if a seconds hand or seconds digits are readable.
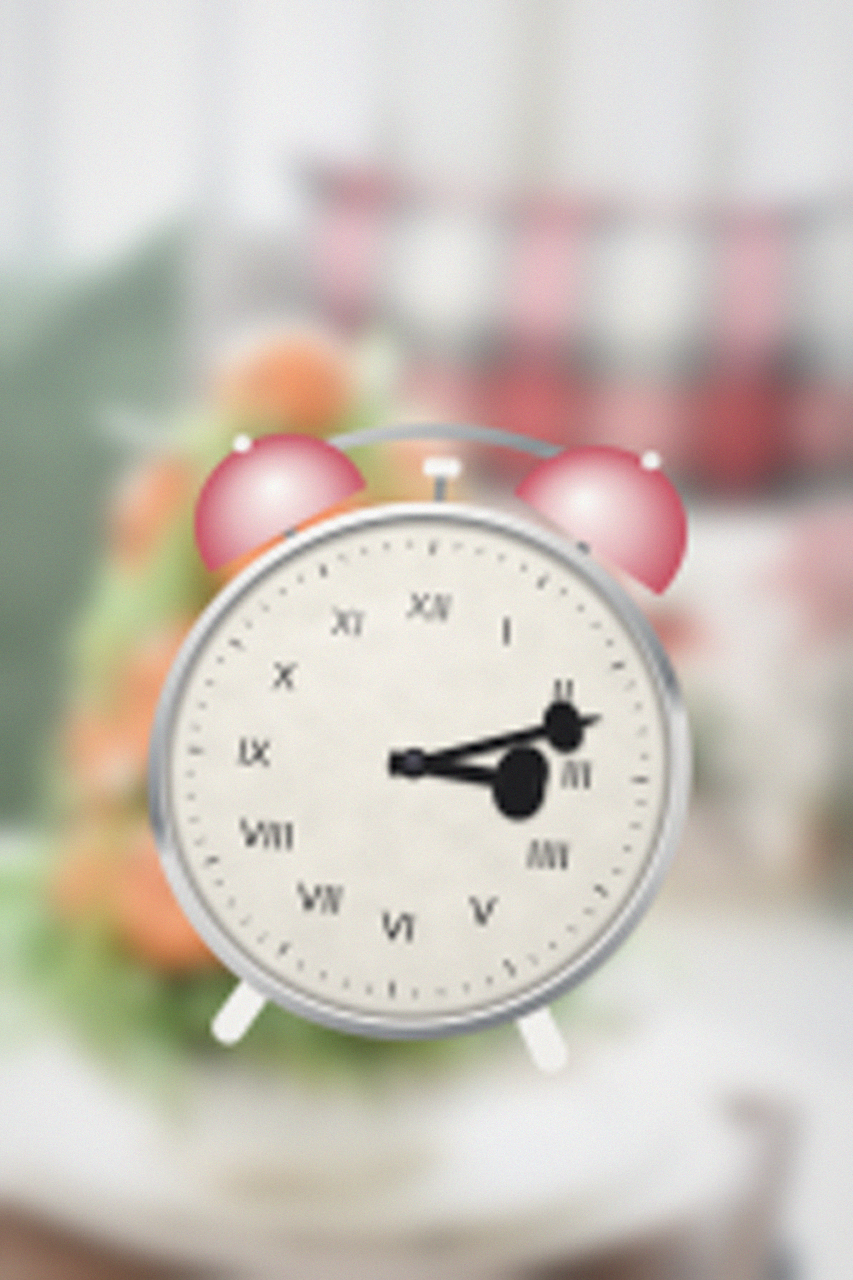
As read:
3:12
